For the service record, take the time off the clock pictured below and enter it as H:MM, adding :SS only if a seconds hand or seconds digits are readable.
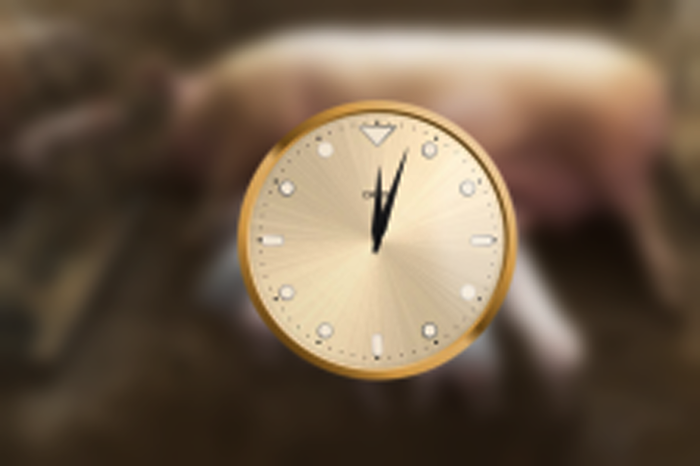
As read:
12:03
